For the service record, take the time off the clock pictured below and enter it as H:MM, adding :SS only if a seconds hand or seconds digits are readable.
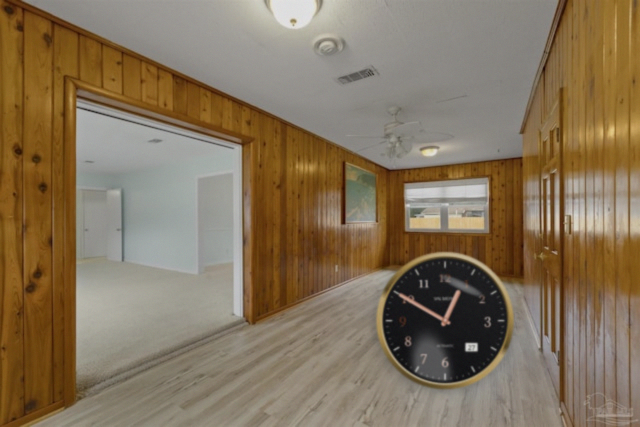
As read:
12:50
